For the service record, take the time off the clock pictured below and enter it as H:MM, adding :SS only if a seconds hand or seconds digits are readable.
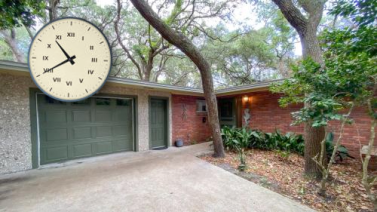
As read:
10:40
